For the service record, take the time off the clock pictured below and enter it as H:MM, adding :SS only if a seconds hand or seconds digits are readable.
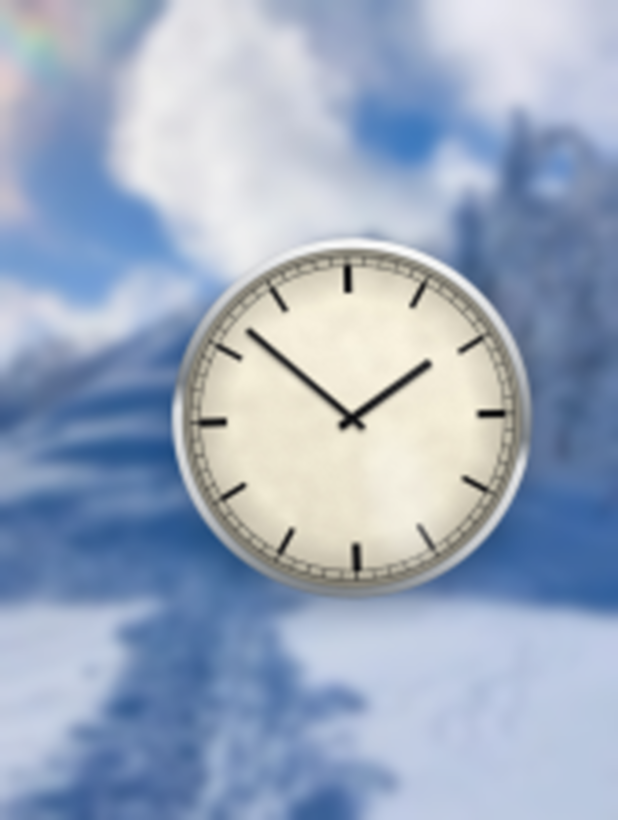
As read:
1:52
